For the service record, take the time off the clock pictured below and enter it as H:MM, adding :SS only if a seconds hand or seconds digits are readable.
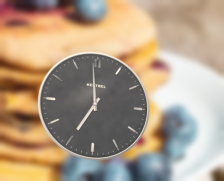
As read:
6:59
